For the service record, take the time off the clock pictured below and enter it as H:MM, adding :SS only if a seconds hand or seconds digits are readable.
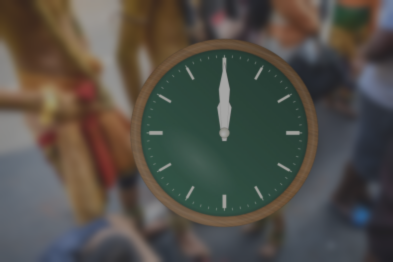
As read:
12:00
